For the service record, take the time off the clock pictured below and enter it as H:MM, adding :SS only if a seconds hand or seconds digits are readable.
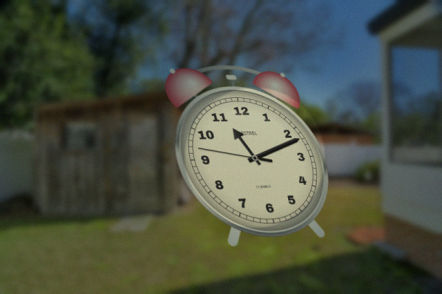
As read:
11:11:47
